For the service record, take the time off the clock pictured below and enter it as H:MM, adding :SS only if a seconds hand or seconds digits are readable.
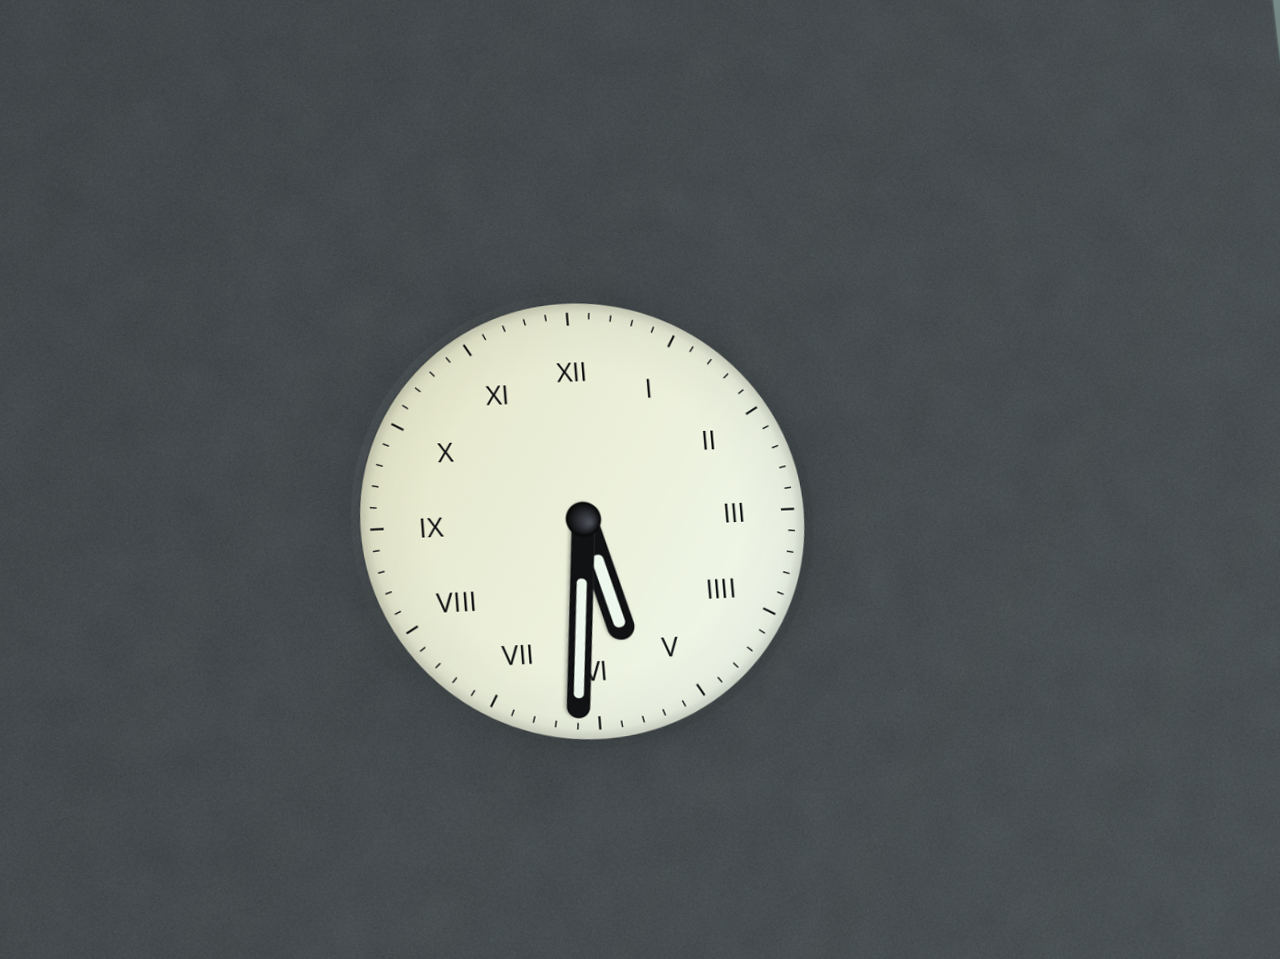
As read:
5:31
